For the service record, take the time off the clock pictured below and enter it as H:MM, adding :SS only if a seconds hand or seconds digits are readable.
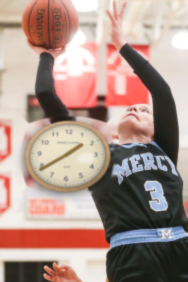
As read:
1:39
